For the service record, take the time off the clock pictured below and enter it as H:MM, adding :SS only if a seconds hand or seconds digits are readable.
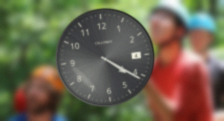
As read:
4:21
